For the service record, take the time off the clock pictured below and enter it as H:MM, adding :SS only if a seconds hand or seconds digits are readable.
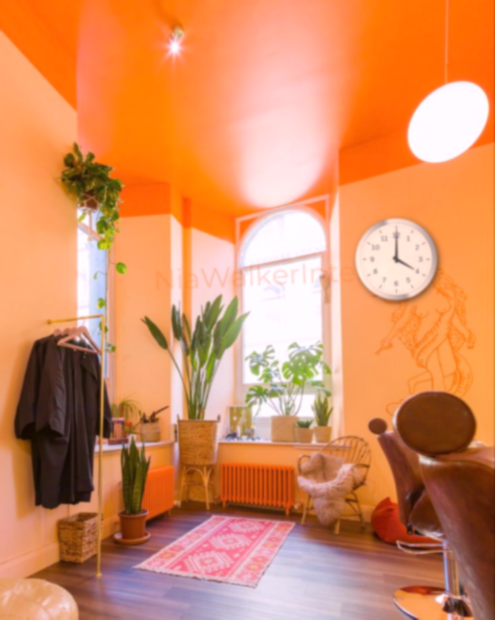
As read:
4:00
